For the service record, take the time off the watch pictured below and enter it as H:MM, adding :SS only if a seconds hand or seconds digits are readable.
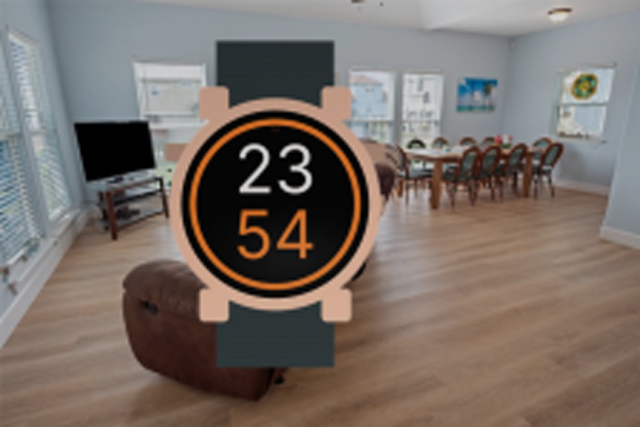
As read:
23:54
